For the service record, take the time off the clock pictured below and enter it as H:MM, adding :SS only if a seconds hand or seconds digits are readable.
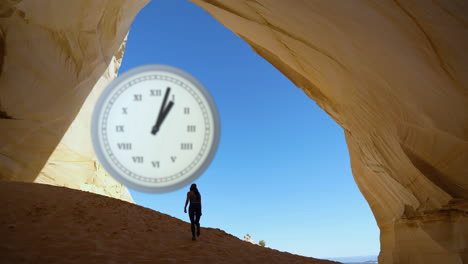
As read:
1:03
